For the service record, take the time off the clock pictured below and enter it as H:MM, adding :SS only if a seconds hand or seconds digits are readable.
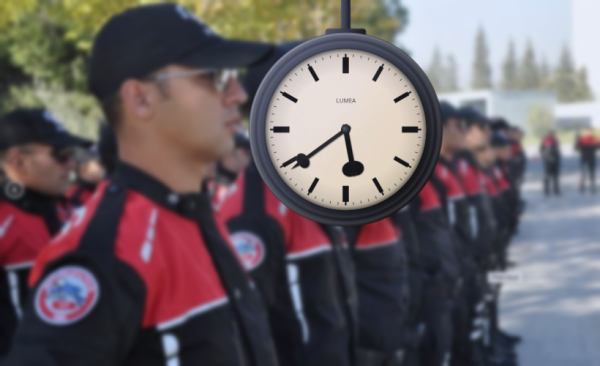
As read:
5:39
